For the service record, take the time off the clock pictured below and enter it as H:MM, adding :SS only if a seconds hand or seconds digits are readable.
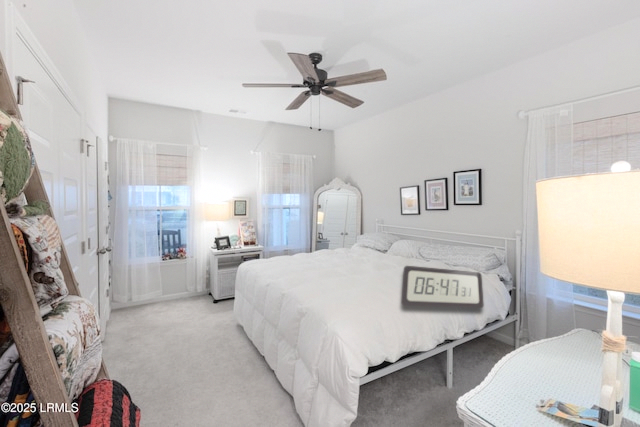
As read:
6:47
